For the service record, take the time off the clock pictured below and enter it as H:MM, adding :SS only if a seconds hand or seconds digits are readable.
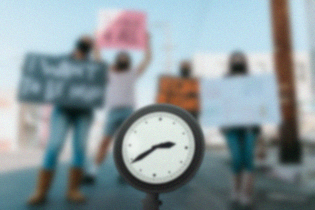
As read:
2:39
